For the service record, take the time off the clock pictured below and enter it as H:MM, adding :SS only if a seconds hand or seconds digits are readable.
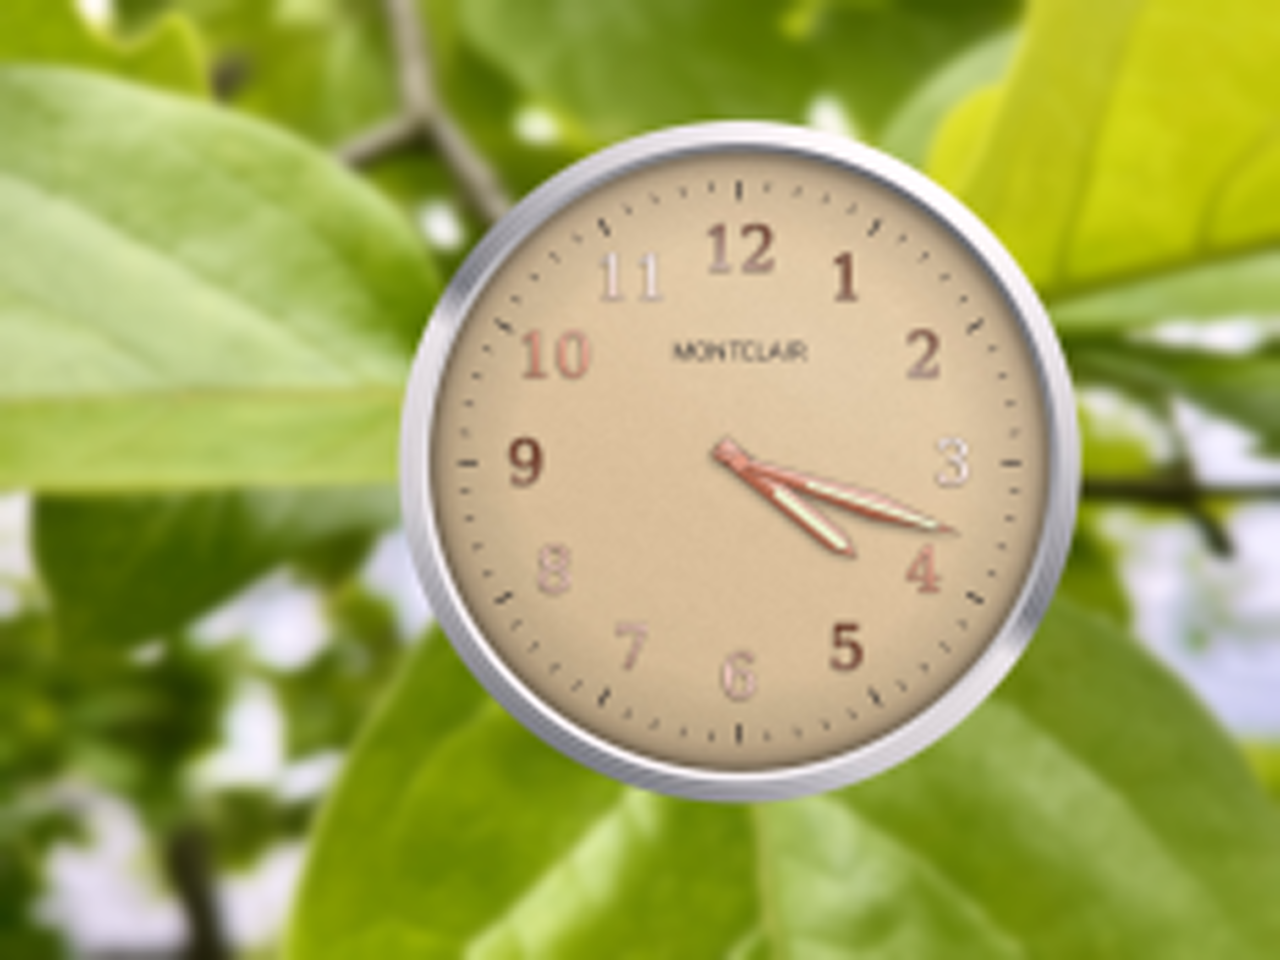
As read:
4:18
